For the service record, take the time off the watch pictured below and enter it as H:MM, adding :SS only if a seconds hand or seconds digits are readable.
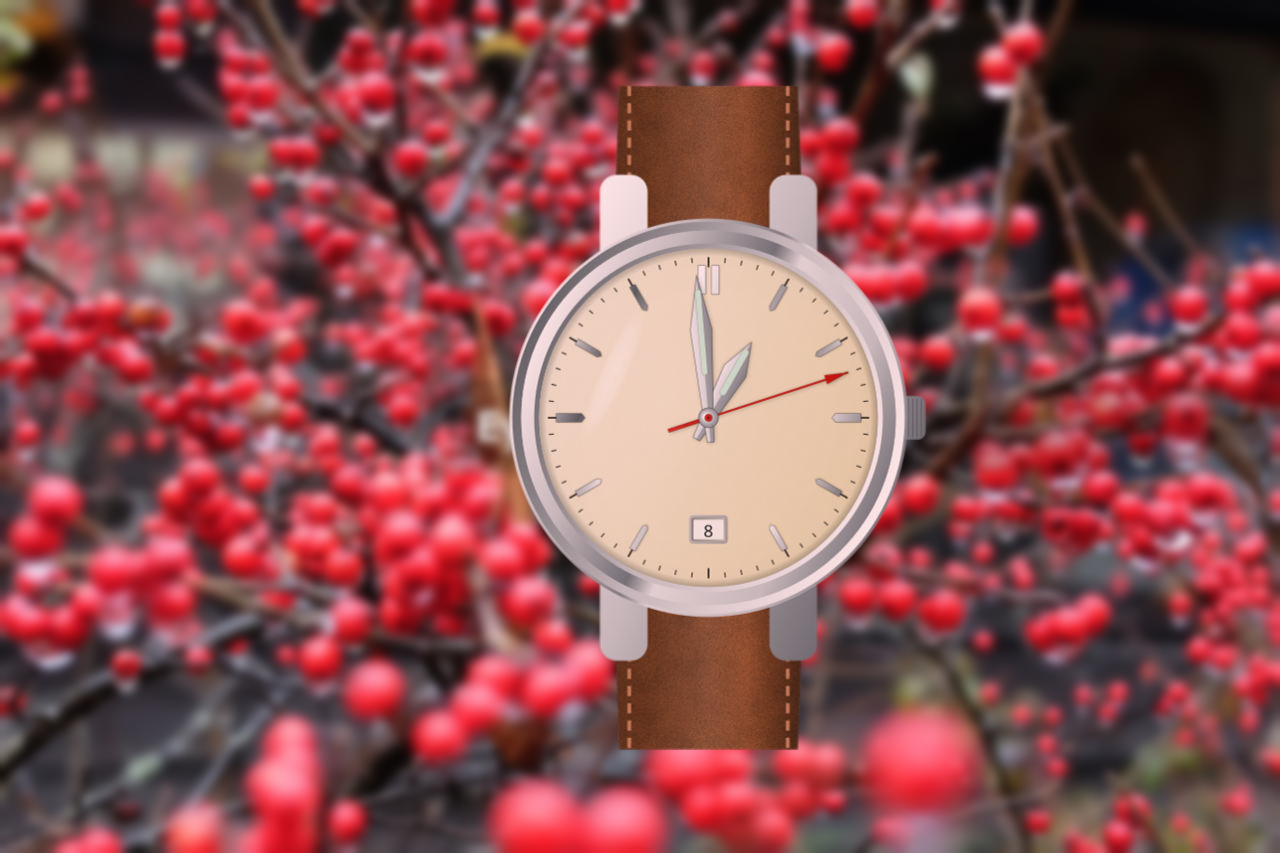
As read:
12:59:12
